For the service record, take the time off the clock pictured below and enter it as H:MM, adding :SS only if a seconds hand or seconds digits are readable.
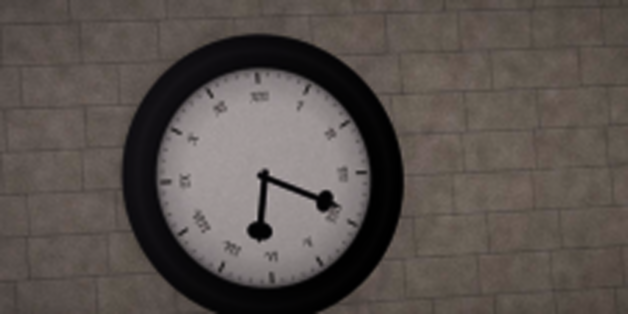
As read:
6:19
